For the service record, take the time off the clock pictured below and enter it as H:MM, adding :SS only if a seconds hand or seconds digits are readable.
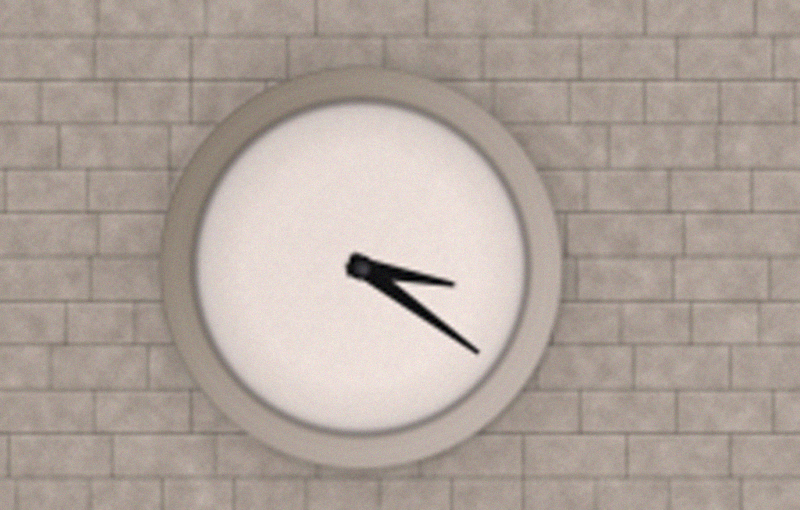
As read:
3:21
